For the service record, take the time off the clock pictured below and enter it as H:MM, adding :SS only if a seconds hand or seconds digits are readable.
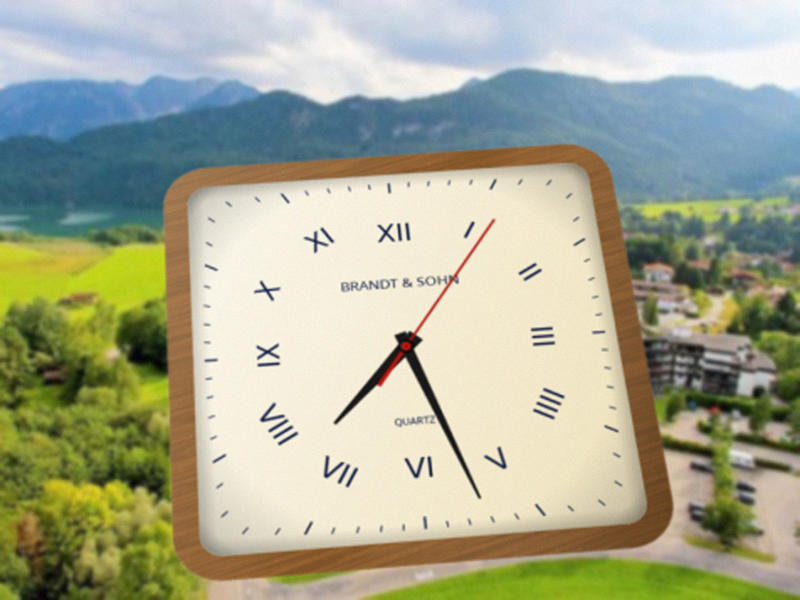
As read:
7:27:06
